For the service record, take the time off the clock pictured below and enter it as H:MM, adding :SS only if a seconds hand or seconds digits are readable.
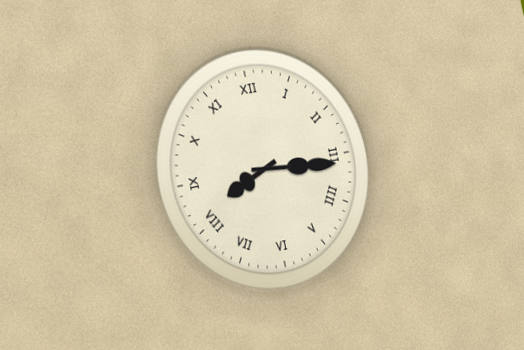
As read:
8:16
